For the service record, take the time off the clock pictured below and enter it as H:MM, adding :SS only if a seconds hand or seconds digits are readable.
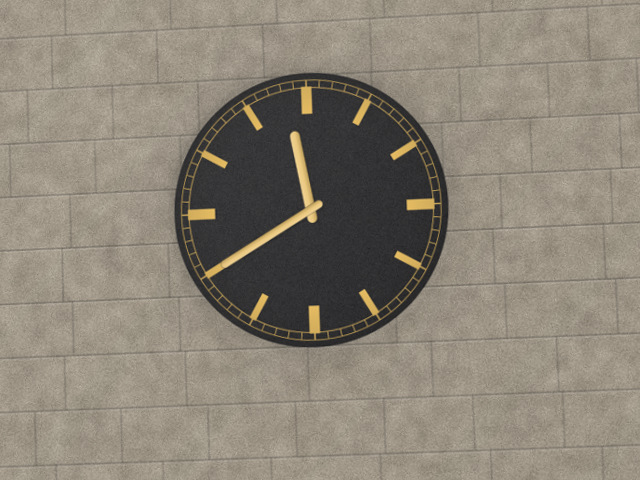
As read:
11:40
